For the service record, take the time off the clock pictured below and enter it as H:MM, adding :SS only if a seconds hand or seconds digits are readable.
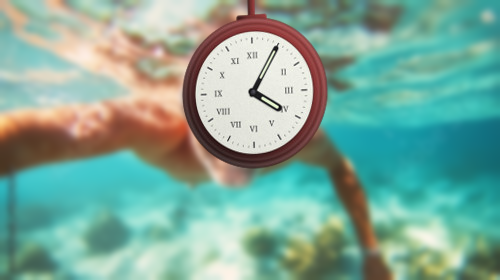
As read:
4:05
